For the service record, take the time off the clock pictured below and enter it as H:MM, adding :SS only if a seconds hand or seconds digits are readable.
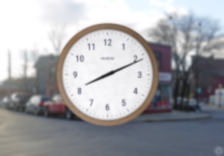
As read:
8:11
